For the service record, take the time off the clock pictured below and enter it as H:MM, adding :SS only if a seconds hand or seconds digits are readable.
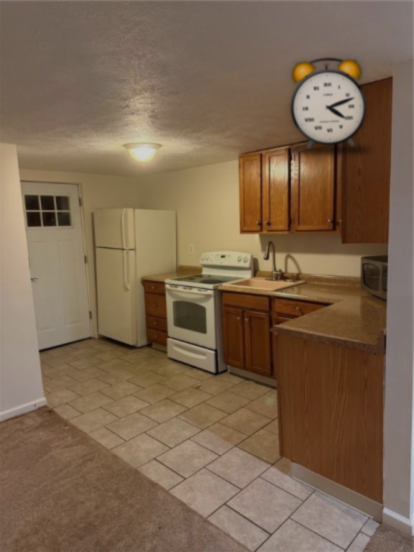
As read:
4:12
